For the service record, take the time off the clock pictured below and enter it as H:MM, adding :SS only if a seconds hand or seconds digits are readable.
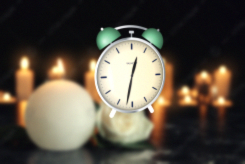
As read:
12:32
